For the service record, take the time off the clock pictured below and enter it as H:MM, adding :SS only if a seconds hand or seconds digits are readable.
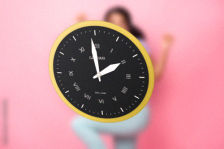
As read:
1:59
